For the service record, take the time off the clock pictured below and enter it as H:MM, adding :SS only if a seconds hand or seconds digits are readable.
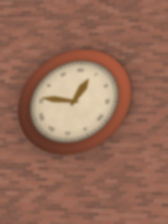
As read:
12:46
